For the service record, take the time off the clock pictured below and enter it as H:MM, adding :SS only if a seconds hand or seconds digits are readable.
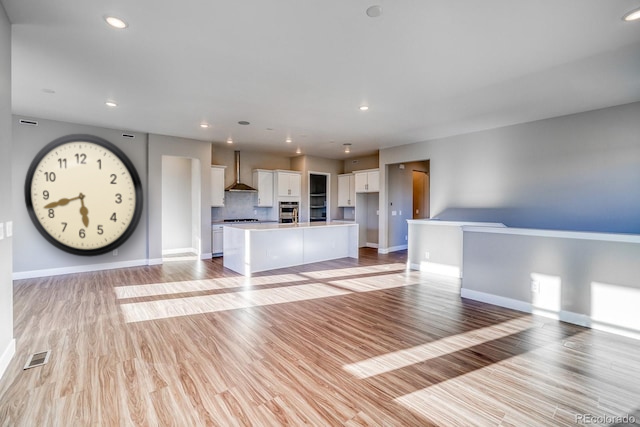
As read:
5:42
